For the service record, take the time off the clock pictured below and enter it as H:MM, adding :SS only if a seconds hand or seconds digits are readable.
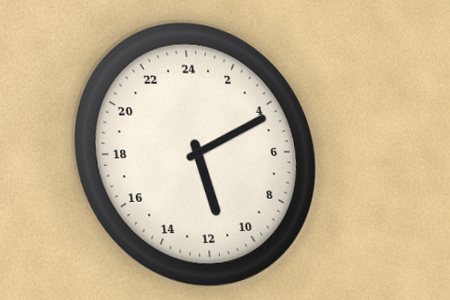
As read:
11:11
